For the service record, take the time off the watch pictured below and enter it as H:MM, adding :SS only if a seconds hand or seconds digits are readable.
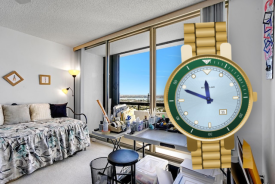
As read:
11:49
